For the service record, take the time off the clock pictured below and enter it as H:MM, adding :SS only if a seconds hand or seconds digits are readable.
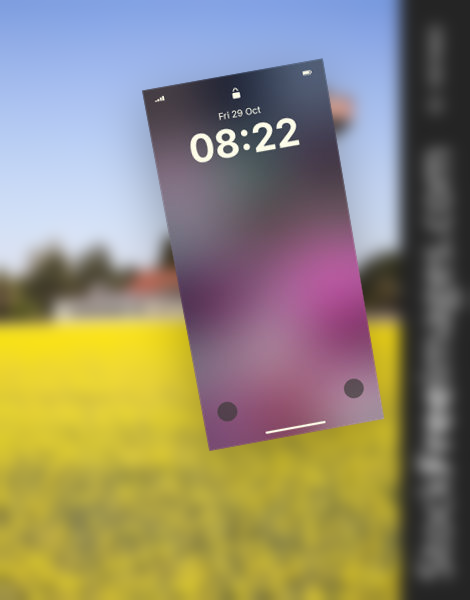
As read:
8:22
